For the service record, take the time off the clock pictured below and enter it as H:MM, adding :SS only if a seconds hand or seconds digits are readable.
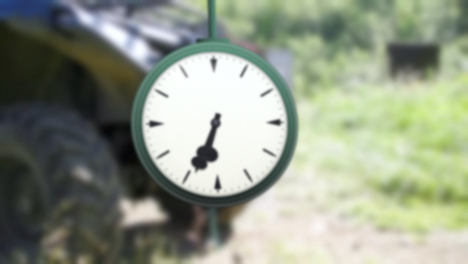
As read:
6:34
